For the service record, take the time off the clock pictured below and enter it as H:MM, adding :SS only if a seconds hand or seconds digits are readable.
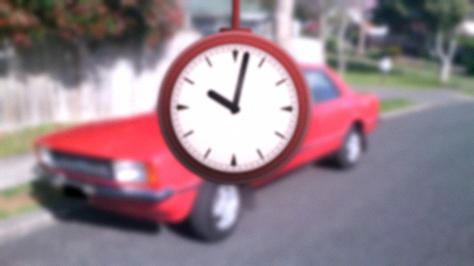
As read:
10:02
